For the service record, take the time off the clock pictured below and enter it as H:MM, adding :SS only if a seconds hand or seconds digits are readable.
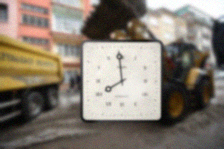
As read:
7:59
